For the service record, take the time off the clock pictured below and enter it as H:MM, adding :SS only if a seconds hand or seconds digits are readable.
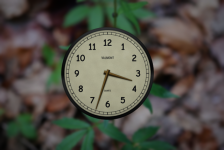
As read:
3:33
